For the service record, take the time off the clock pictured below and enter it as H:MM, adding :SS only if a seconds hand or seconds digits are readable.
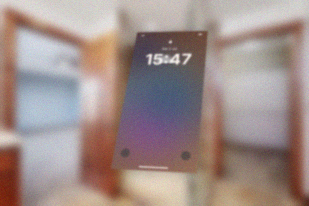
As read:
15:47
